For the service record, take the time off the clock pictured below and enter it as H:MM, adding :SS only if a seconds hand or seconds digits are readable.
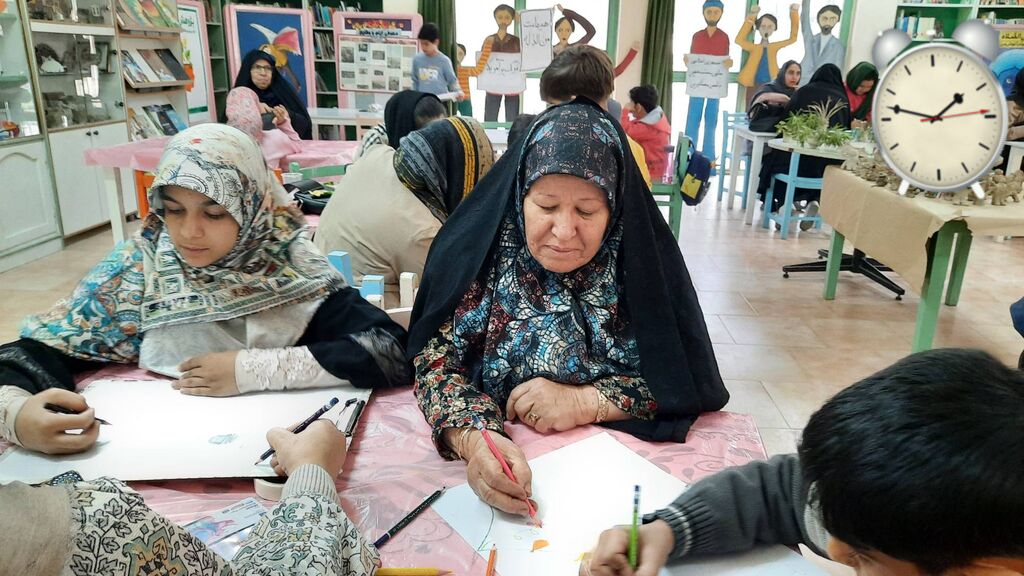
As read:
1:47:14
